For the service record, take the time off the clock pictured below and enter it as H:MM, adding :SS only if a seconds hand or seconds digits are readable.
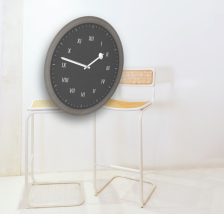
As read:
1:47
